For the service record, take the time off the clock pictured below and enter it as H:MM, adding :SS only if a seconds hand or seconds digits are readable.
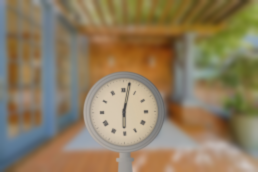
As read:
6:02
